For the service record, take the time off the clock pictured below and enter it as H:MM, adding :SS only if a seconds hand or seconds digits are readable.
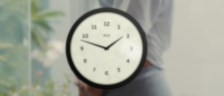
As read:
1:48
